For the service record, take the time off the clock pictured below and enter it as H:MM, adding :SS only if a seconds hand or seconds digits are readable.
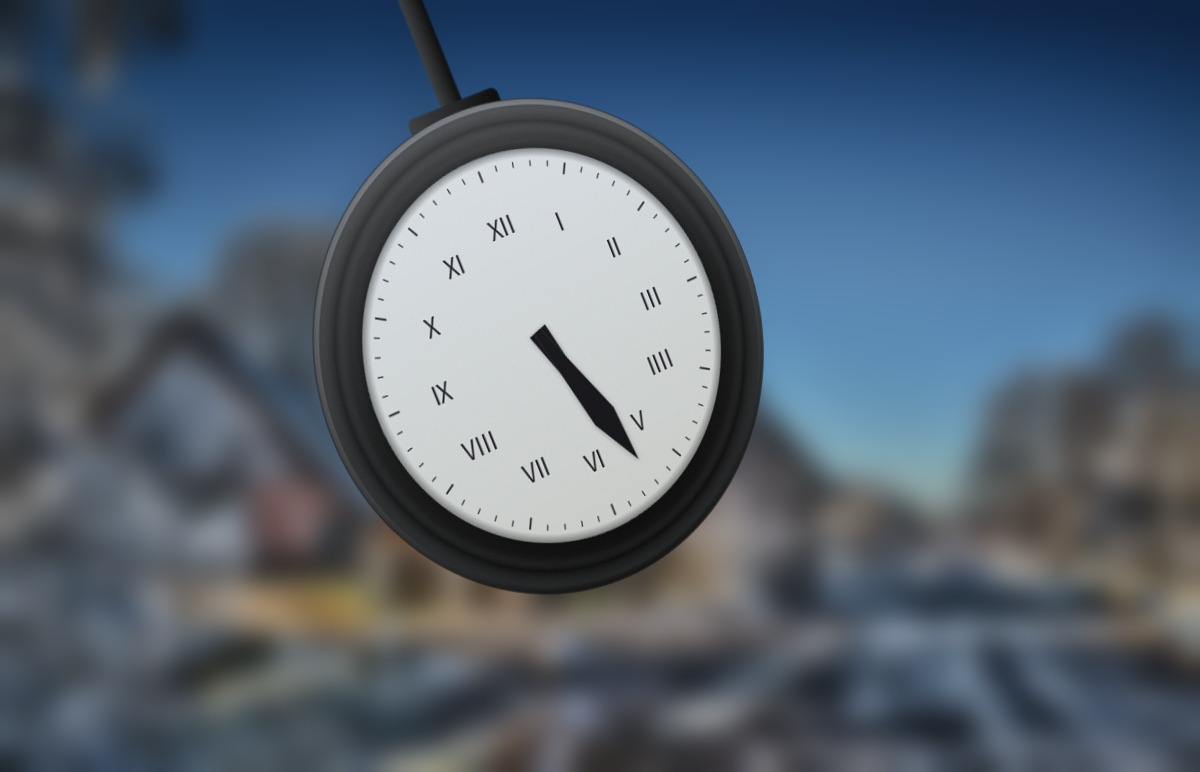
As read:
5:27
